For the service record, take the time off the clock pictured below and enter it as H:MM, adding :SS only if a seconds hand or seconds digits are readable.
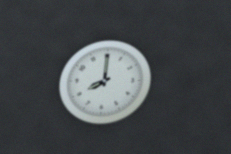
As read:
8:00
